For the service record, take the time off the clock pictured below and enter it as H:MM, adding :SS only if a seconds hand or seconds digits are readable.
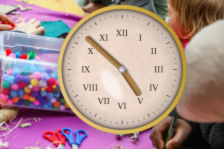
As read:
4:52
